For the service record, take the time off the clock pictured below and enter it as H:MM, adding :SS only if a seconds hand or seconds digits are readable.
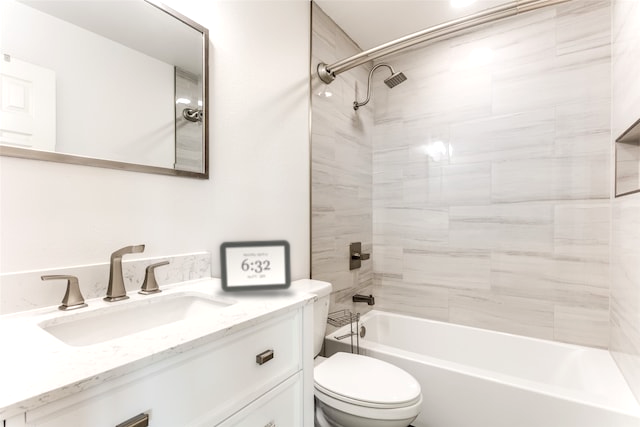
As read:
6:32
